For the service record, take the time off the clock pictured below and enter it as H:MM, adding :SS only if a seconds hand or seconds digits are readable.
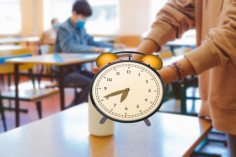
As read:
6:41
